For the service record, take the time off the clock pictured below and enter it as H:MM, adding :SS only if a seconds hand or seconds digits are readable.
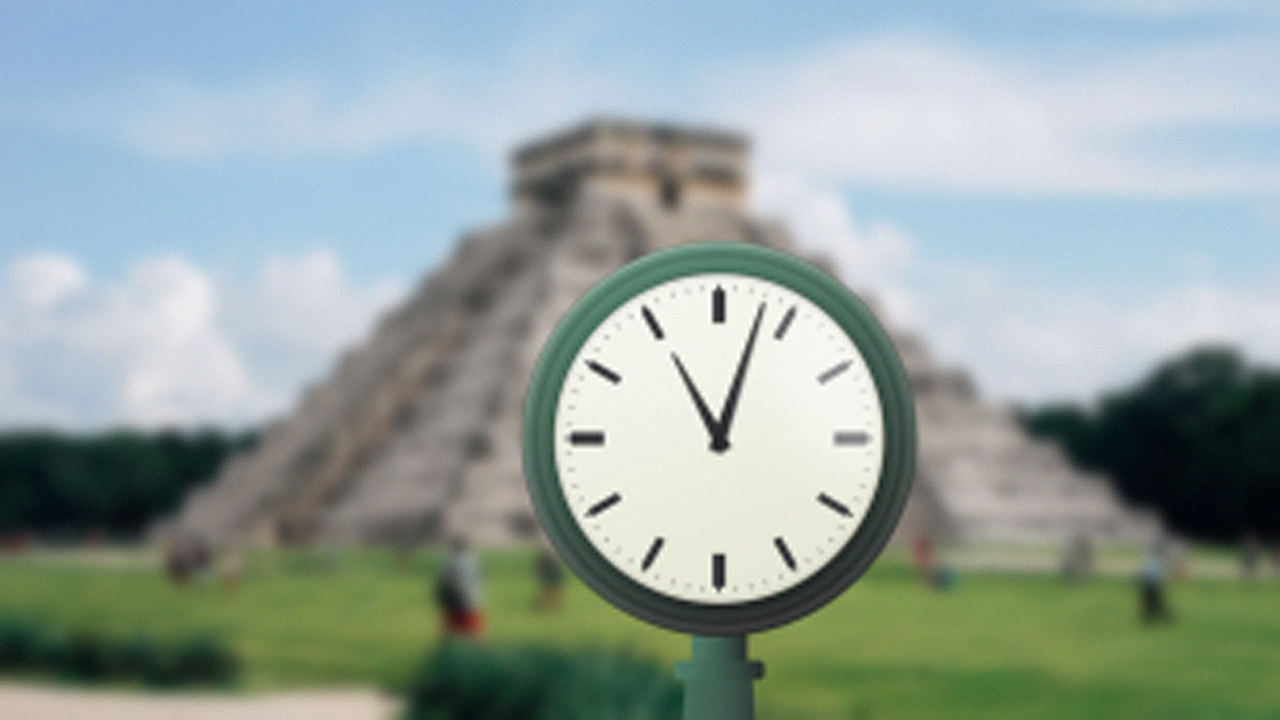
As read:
11:03
